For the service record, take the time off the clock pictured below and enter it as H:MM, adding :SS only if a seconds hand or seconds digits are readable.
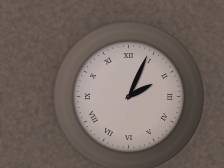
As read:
2:04
